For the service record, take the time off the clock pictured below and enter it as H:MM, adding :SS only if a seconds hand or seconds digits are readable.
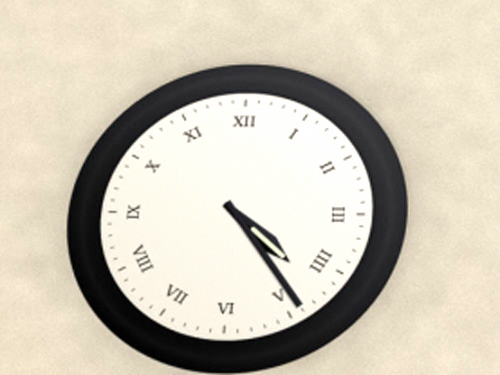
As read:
4:24
